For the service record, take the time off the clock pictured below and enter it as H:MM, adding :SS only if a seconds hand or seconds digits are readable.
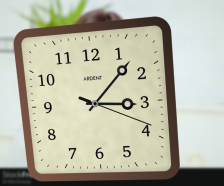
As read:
3:07:19
